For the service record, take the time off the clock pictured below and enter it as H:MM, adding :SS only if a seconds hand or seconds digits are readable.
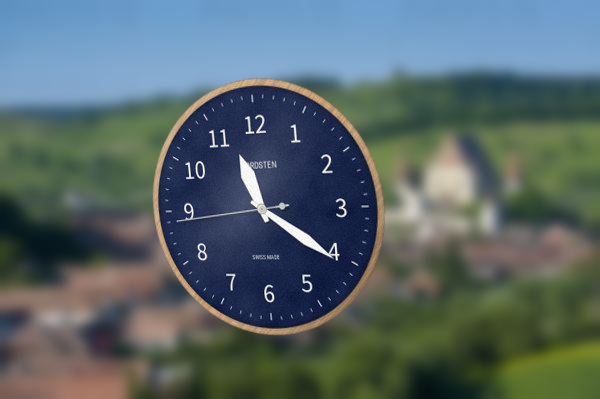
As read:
11:20:44
